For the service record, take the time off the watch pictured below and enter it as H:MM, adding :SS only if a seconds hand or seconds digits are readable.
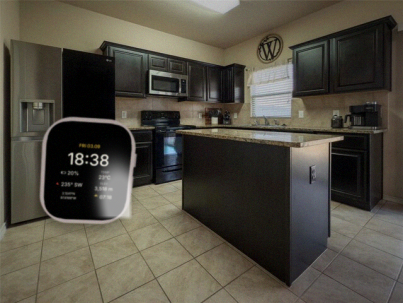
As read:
18:38
